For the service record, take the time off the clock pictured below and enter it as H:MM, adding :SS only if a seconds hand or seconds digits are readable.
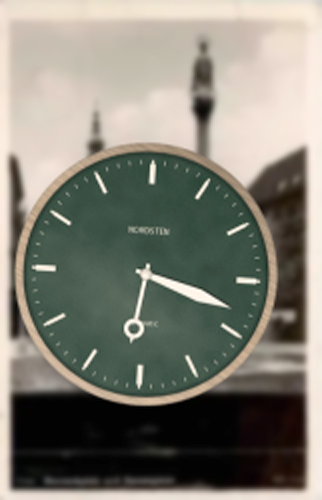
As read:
6:18
